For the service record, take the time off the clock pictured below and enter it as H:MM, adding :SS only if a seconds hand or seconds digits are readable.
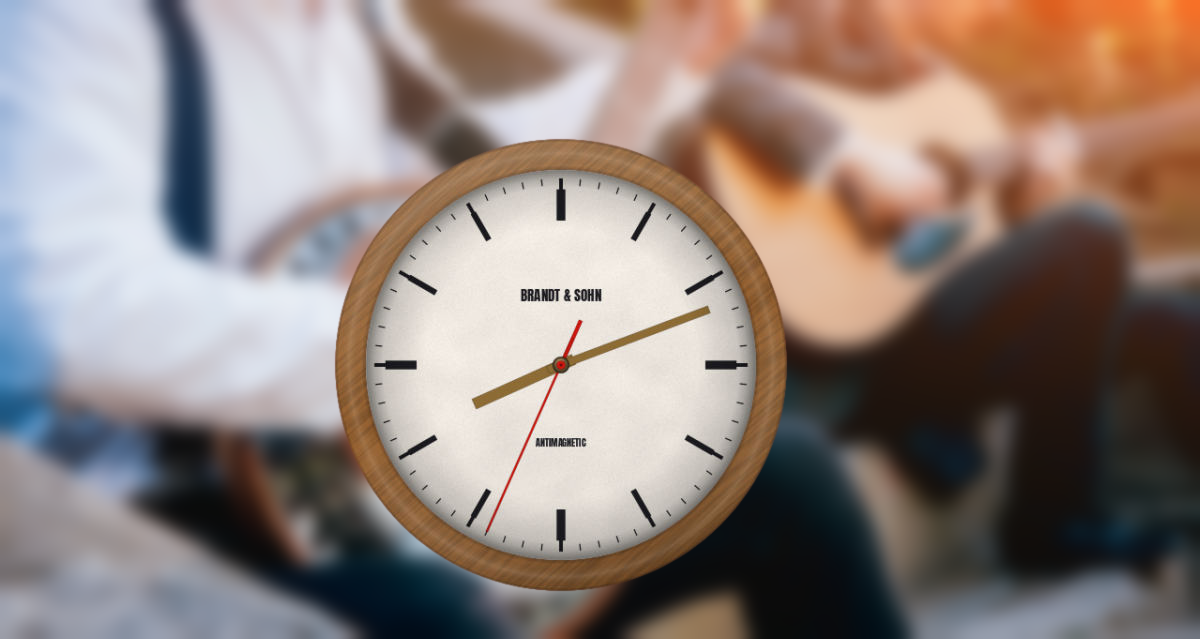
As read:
8:11:34
